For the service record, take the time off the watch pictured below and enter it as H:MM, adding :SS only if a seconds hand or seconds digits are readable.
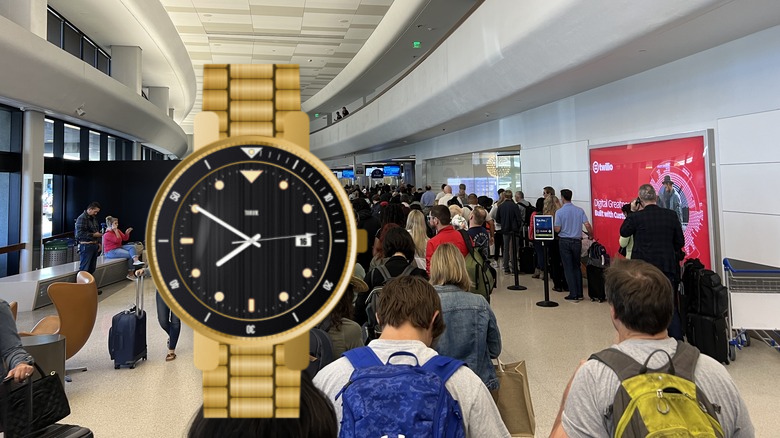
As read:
7:50:14
